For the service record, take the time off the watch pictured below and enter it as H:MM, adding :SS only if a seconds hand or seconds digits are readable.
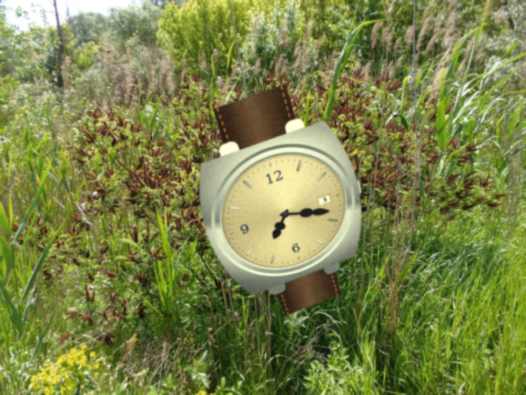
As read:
7:18
